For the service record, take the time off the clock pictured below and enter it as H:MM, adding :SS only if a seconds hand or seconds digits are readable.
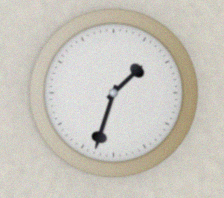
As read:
1:33
